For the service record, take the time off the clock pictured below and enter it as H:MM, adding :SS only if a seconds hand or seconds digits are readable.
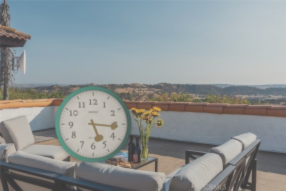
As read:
5:16
